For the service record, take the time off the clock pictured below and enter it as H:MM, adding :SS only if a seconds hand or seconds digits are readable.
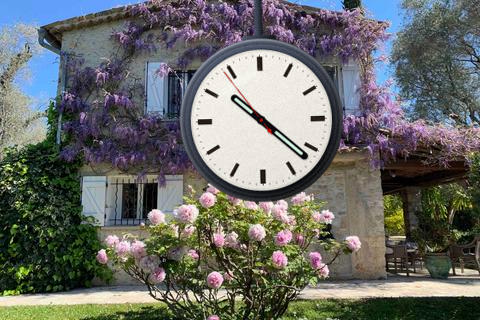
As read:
10:21:54
